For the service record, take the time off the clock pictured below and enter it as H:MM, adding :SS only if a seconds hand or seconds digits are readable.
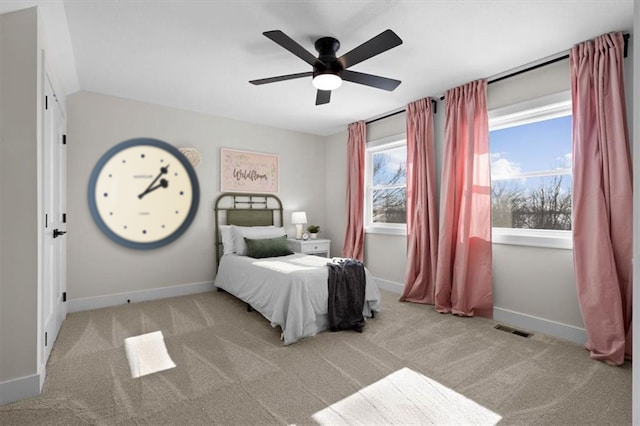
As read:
2:07
